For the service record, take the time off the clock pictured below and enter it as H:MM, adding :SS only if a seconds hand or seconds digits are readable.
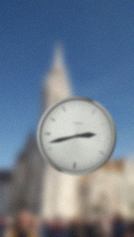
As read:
2:42
